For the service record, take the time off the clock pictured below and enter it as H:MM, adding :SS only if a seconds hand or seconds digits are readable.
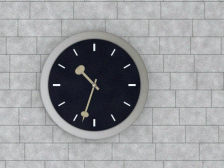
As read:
10:33
